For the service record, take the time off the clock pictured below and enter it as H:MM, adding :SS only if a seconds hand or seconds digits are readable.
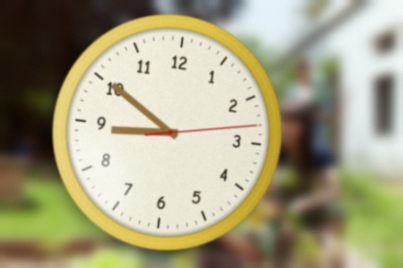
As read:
8:50:13
